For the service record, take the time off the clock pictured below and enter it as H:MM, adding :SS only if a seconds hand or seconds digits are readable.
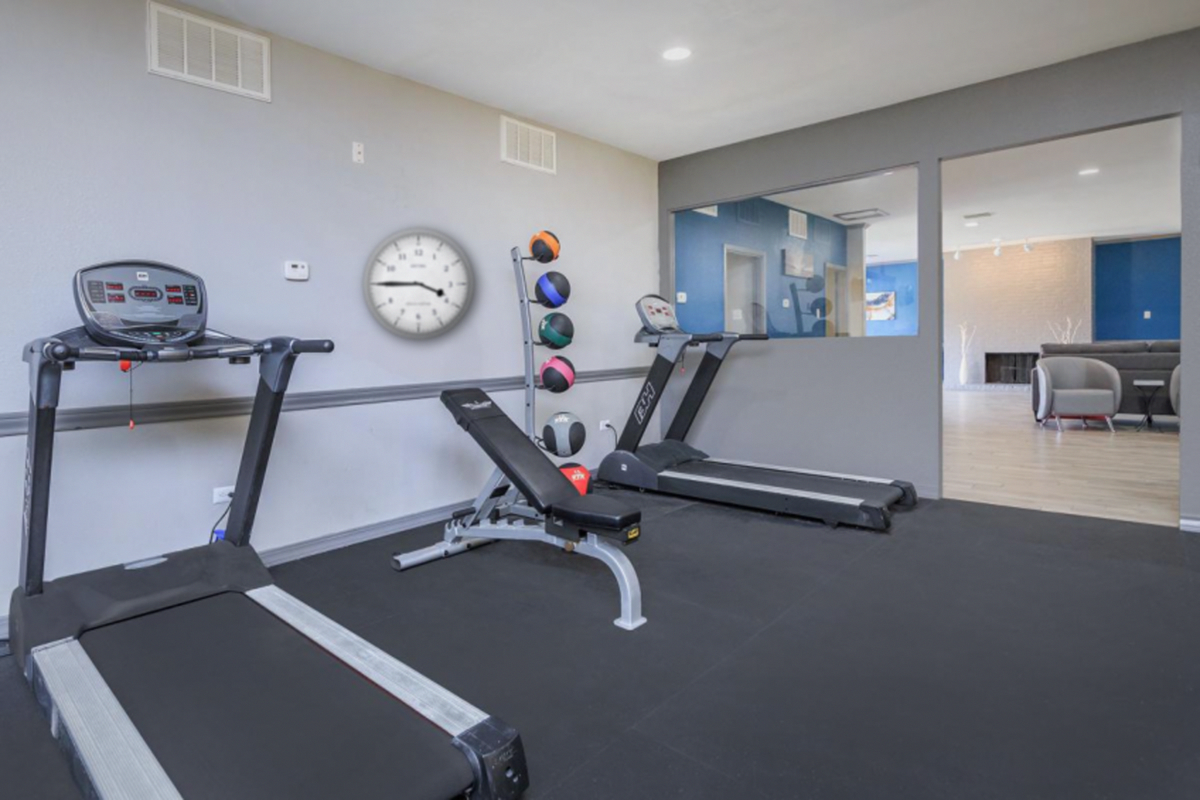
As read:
3:45
